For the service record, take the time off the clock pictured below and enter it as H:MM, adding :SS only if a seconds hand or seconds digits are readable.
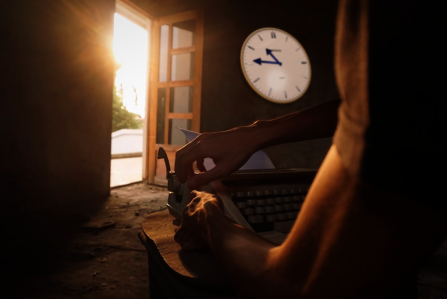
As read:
10:46
